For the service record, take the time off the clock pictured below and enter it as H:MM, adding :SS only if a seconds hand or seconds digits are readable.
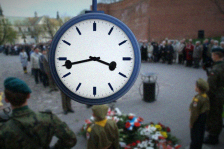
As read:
3:43
